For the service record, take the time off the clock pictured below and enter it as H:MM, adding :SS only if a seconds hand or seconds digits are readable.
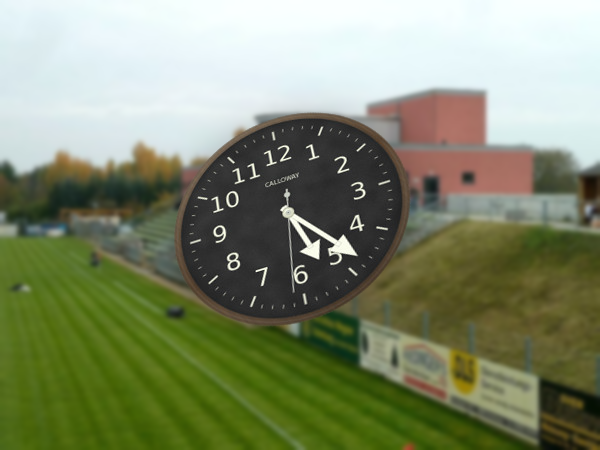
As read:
5:23:31
